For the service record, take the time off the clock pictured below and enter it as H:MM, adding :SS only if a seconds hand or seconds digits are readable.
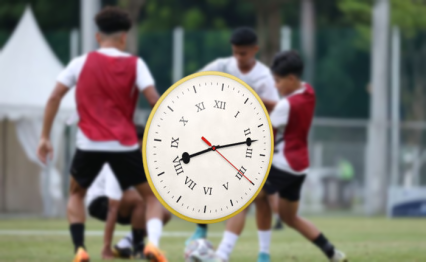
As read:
8:12:20
